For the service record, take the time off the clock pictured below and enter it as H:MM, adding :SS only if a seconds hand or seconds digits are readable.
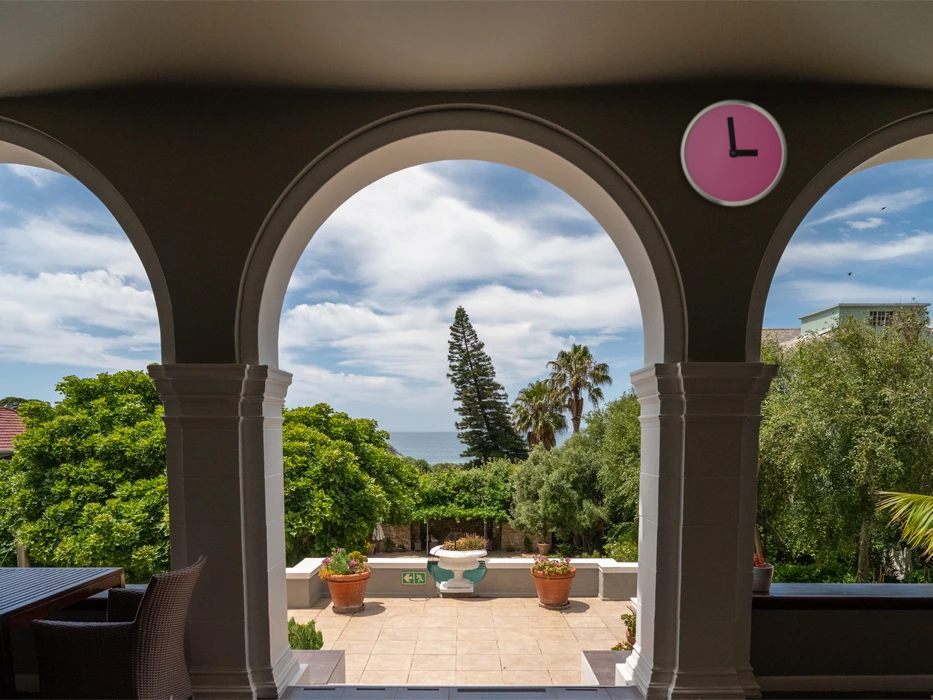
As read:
2:59
